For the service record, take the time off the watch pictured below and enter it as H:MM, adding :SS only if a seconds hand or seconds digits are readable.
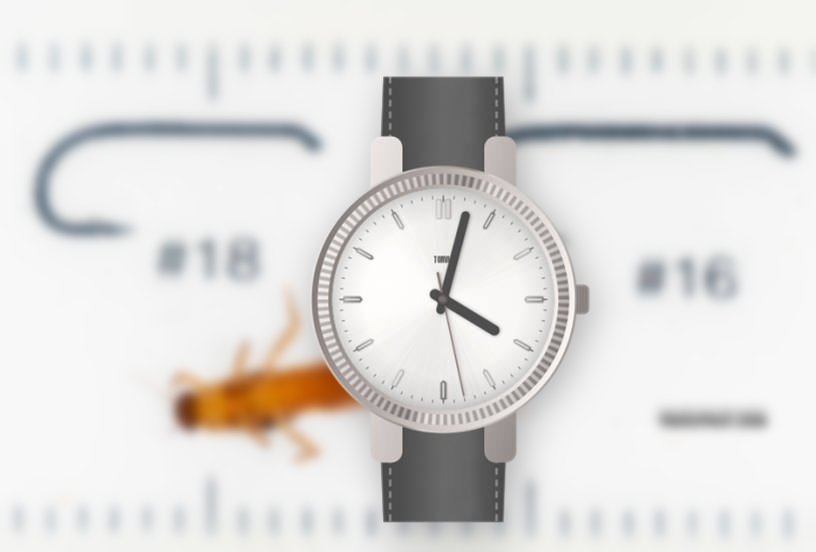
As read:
4:02:28
